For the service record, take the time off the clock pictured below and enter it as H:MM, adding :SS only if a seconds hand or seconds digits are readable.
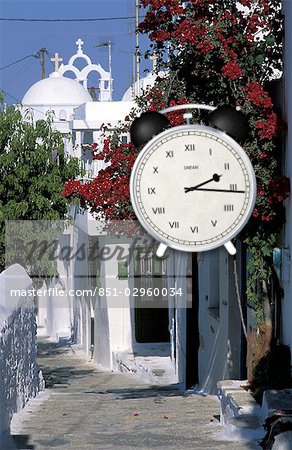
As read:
2:16
